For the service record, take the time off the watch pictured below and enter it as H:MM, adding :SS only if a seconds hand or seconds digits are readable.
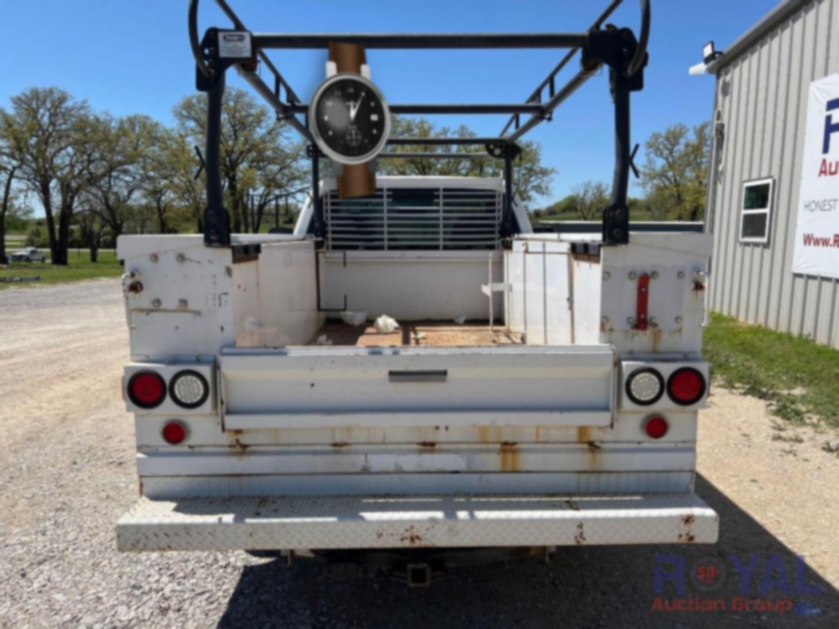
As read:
12:05
